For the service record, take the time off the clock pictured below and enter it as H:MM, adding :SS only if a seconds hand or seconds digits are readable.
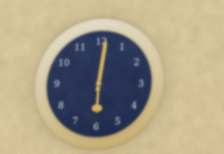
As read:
6:01
